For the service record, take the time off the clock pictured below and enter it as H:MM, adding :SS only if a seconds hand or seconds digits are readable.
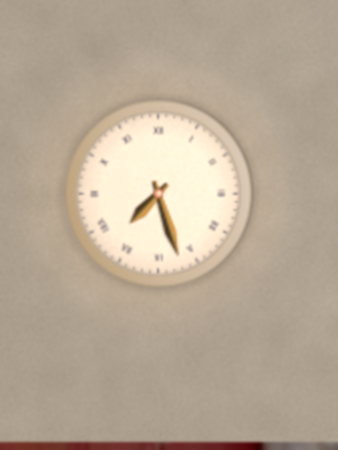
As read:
7:27
